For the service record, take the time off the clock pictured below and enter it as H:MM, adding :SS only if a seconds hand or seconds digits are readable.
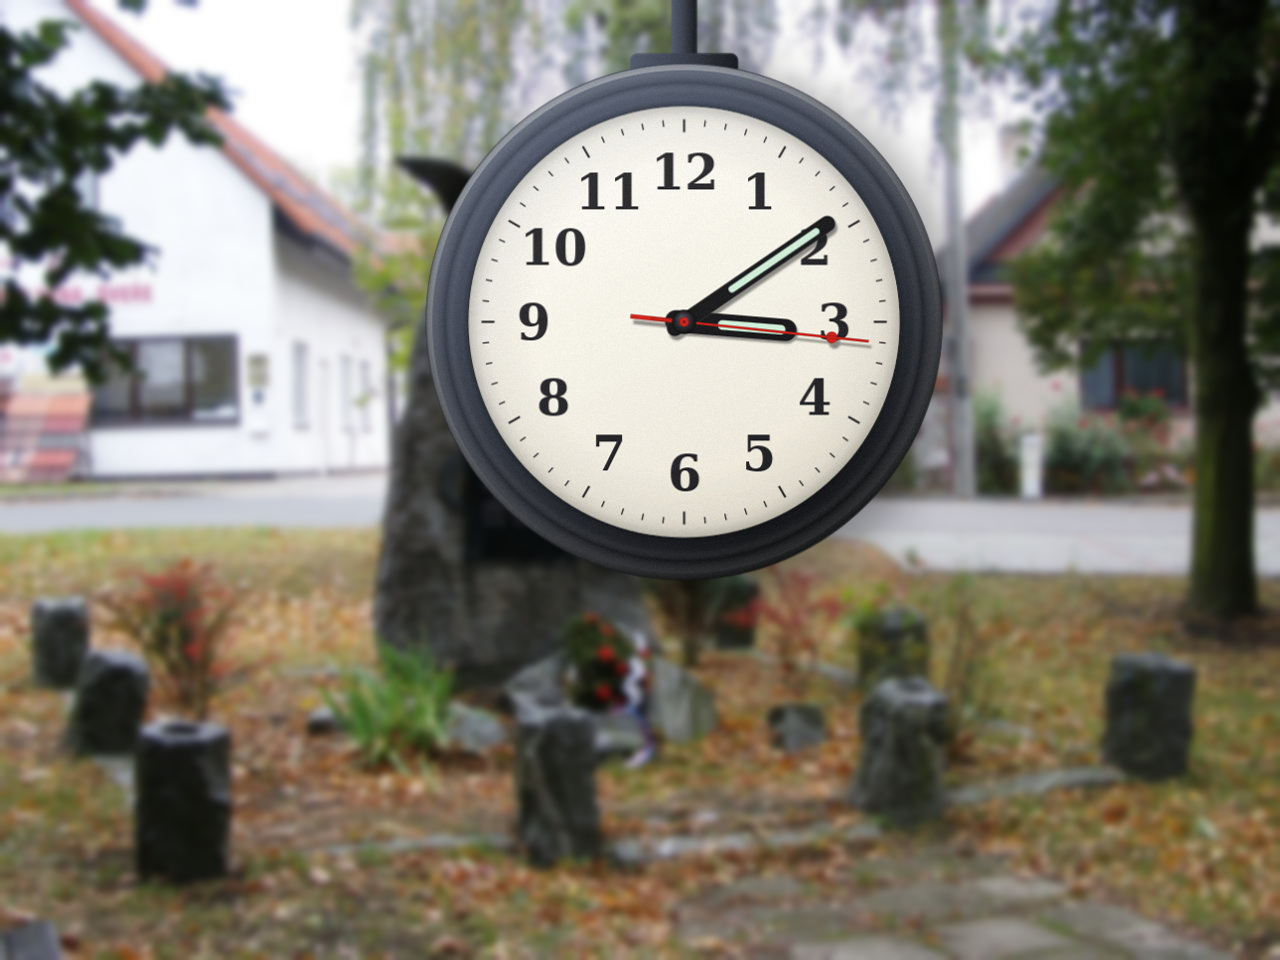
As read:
3:09:16
